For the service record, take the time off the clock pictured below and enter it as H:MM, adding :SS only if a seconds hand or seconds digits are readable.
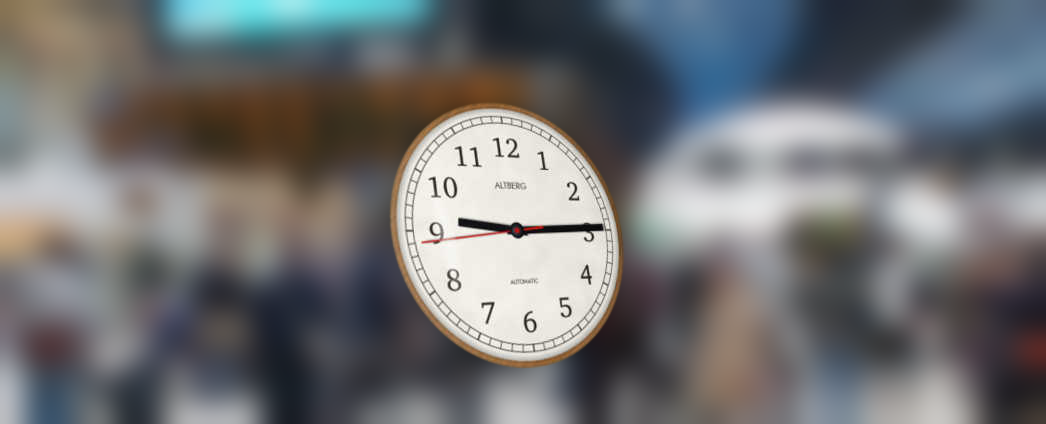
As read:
9:14:44
